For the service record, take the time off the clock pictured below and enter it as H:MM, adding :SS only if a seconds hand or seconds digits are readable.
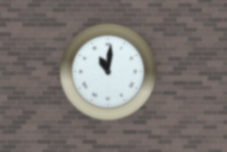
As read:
11:01
